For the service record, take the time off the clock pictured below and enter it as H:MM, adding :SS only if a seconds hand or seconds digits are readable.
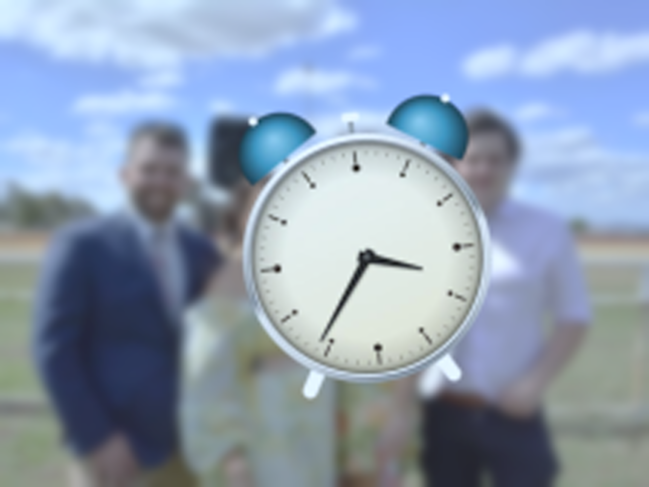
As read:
3:36
